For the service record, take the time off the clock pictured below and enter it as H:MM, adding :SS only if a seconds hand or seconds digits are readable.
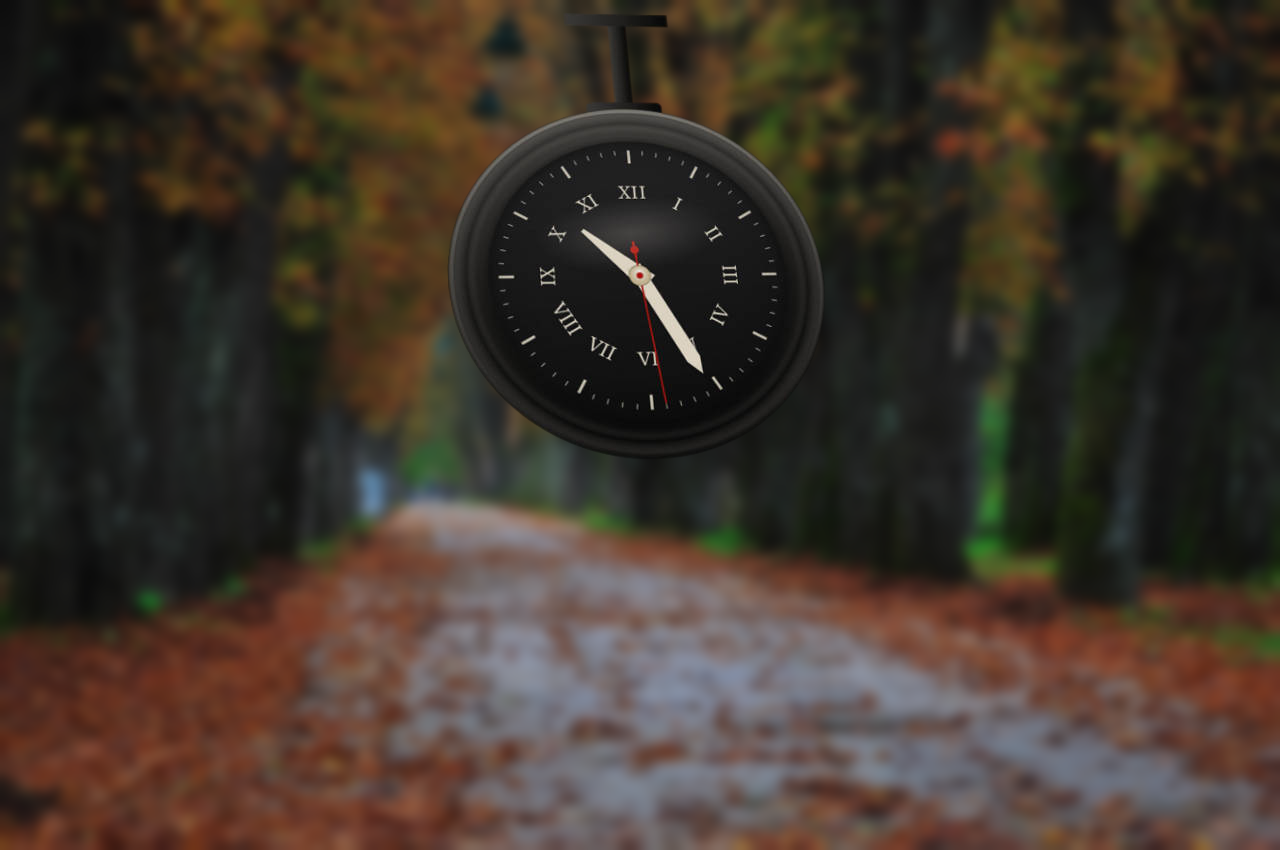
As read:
10:25:29
